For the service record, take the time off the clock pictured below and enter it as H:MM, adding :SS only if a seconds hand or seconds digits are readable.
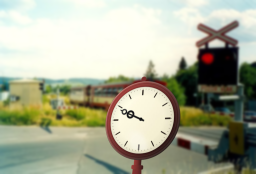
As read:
9:49
